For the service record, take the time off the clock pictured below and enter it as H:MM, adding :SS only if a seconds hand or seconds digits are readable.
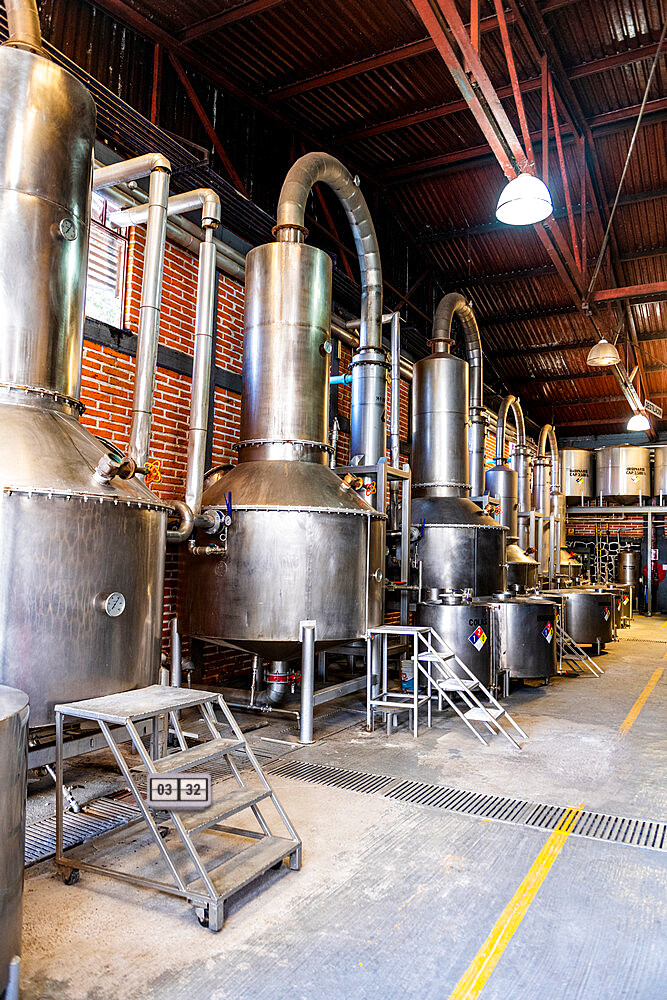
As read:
3:32
